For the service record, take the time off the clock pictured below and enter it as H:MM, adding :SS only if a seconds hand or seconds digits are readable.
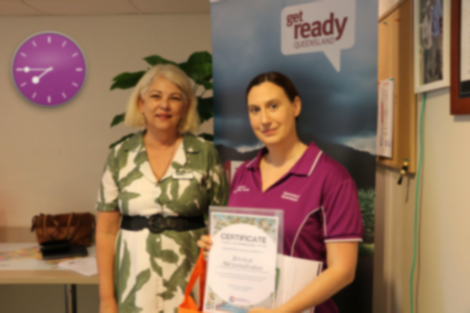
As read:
7:45
